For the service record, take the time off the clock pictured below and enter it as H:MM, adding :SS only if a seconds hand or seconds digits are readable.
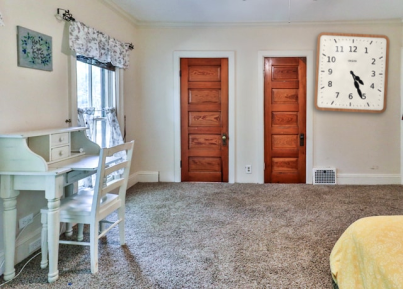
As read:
4:26
